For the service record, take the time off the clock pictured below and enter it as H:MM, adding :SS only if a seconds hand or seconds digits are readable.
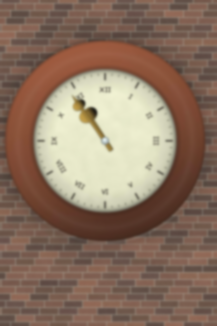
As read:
10:54
